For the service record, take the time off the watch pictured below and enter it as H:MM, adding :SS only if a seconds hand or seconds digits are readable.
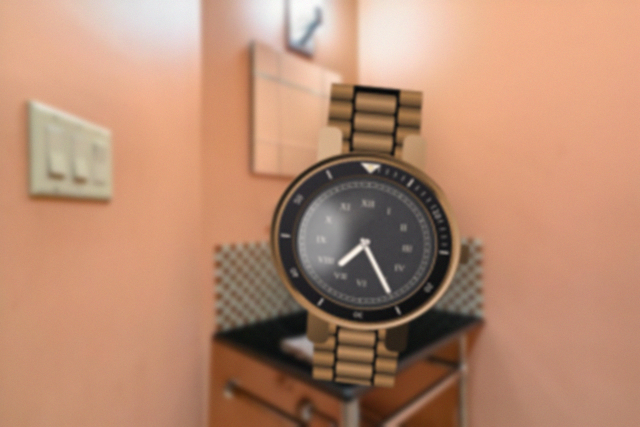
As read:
7:25
